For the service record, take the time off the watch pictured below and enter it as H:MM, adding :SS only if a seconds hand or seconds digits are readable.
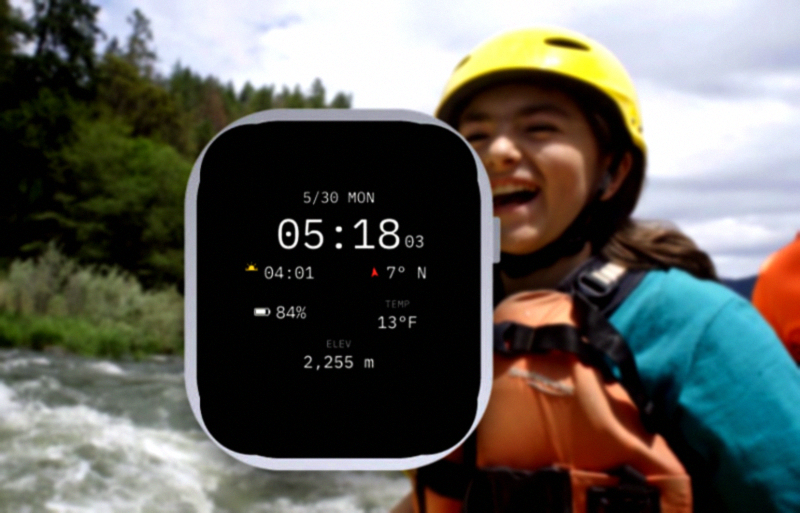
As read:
5:18:03
